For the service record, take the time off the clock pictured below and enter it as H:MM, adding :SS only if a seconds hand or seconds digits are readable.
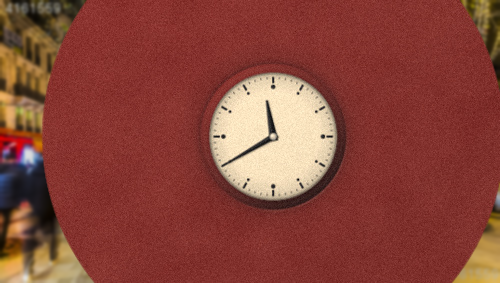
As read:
11:40
